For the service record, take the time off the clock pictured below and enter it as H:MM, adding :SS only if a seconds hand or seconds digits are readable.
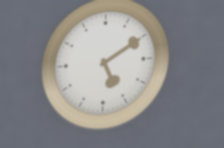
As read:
5:10
